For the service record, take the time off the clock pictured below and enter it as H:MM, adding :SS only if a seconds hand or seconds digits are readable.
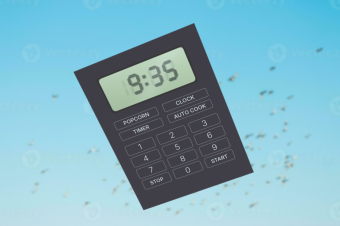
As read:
9:35
